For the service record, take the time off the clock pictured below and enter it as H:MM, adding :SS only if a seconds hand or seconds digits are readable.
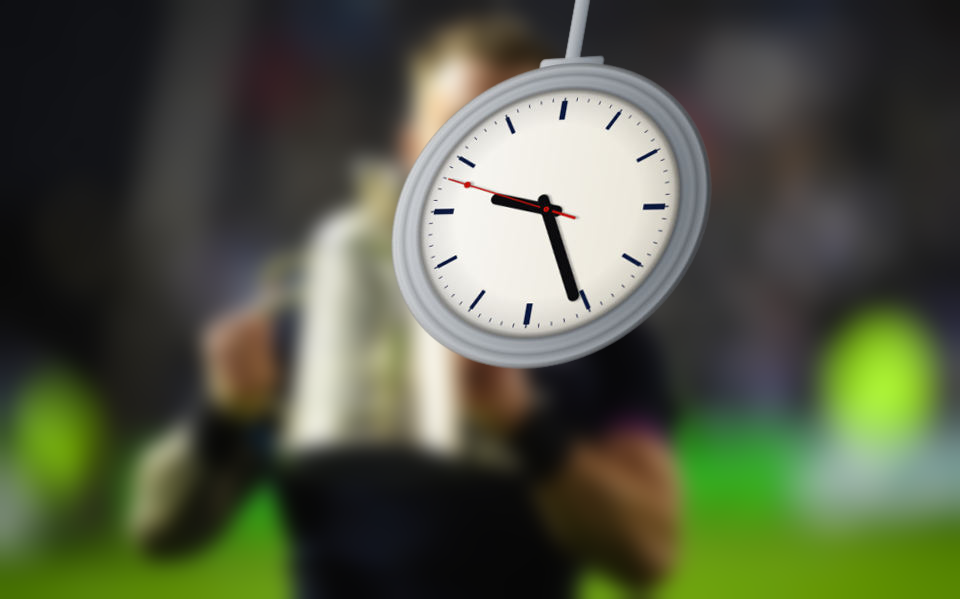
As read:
9:25:48
